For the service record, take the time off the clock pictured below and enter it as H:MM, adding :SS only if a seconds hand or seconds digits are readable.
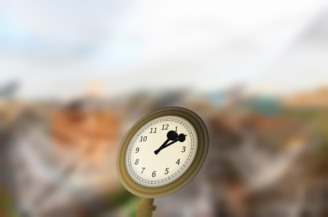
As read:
1:10
